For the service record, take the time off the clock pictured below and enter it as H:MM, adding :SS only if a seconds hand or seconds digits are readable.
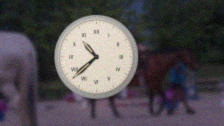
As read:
10:38
